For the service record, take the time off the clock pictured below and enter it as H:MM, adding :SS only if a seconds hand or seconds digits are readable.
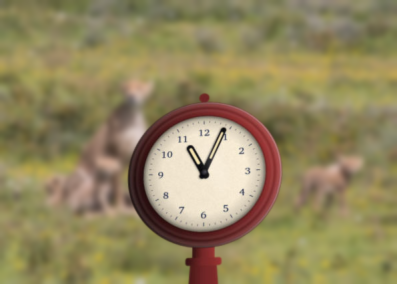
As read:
11:04
